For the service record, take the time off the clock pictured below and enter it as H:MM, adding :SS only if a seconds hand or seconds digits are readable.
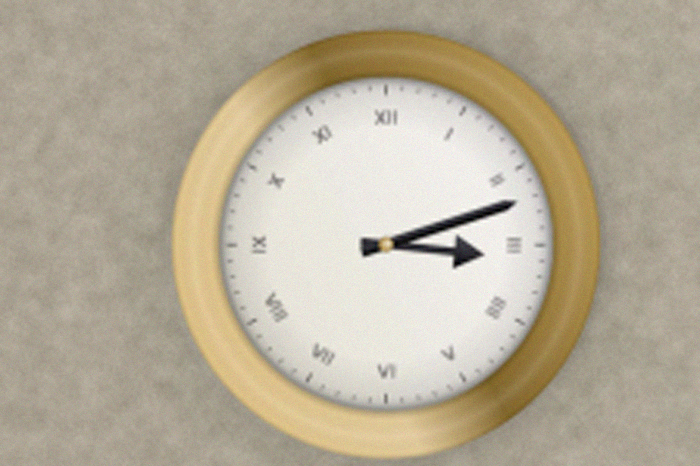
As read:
3:12
